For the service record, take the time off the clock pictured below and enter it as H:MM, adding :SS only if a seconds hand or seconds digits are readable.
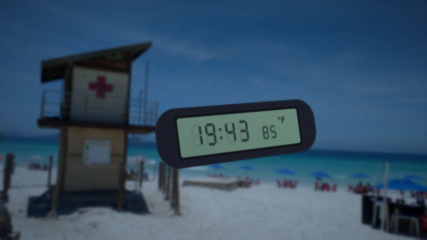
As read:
19:43
